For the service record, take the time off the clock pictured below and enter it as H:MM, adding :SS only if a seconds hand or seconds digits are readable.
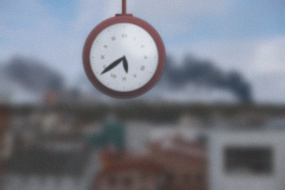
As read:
5:39
